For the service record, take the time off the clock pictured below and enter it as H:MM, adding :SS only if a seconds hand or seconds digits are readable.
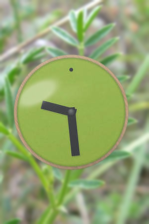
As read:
9:29
